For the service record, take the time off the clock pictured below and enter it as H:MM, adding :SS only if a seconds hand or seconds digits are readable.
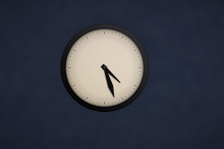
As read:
4:27
